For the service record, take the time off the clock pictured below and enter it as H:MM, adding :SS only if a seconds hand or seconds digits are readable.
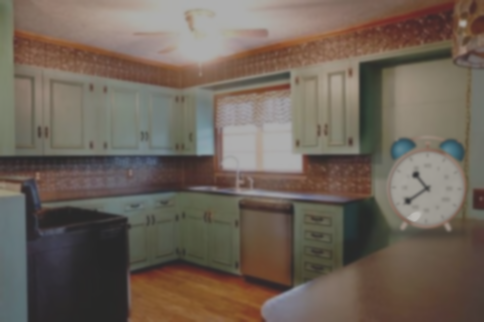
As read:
10:39
